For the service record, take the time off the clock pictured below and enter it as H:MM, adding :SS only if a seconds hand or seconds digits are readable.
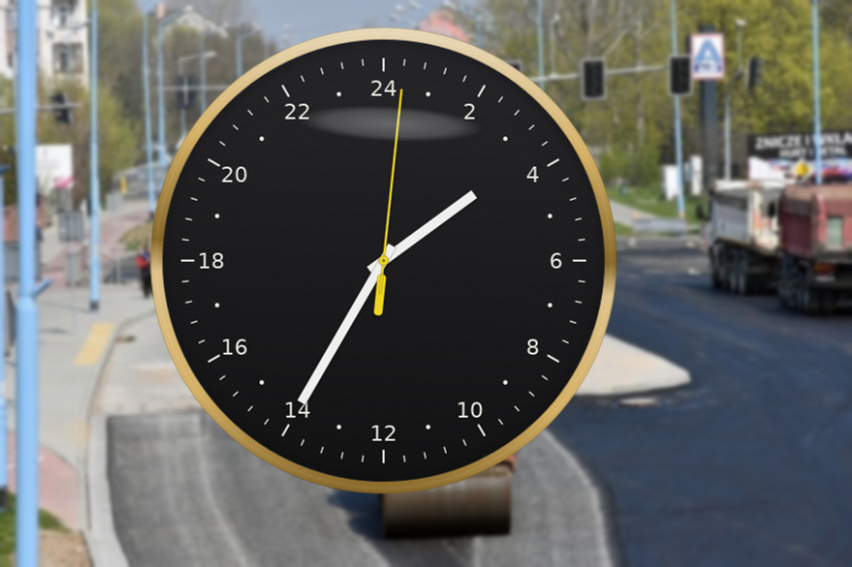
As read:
3:35:01
